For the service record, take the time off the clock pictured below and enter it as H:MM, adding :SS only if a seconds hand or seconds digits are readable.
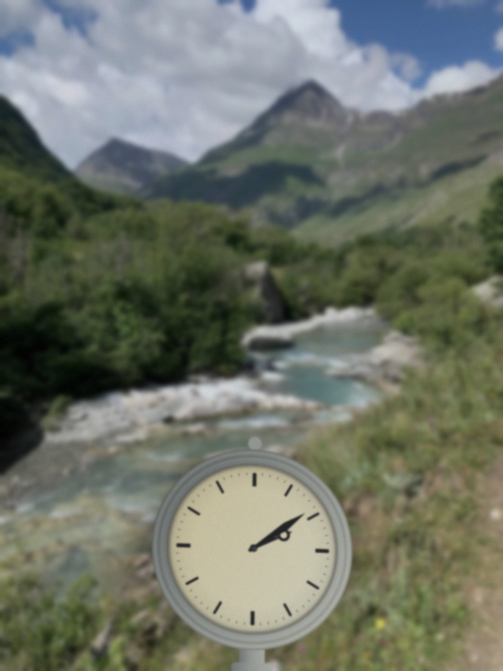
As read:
2:09
